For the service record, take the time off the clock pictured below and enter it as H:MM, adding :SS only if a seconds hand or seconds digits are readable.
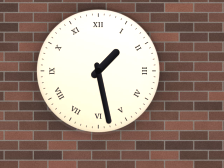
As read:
1:28
